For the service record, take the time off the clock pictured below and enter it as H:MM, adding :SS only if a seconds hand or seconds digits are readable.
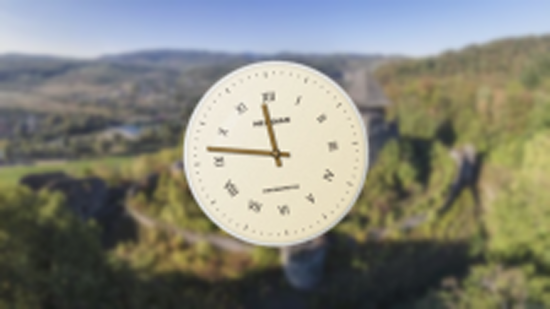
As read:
11:47
